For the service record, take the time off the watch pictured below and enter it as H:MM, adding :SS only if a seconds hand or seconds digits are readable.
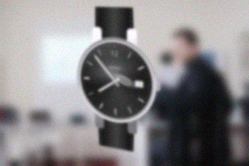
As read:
7:53
